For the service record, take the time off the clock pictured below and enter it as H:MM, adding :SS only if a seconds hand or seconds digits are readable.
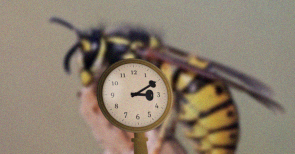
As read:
3:10
